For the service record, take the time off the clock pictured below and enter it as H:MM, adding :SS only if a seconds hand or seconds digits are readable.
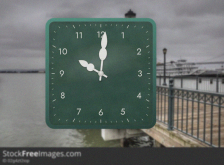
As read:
10:01
